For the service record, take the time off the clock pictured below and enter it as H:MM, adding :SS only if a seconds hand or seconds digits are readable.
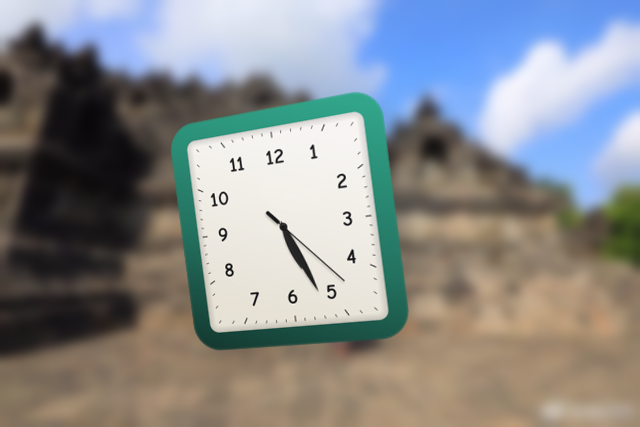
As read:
5:26:23
